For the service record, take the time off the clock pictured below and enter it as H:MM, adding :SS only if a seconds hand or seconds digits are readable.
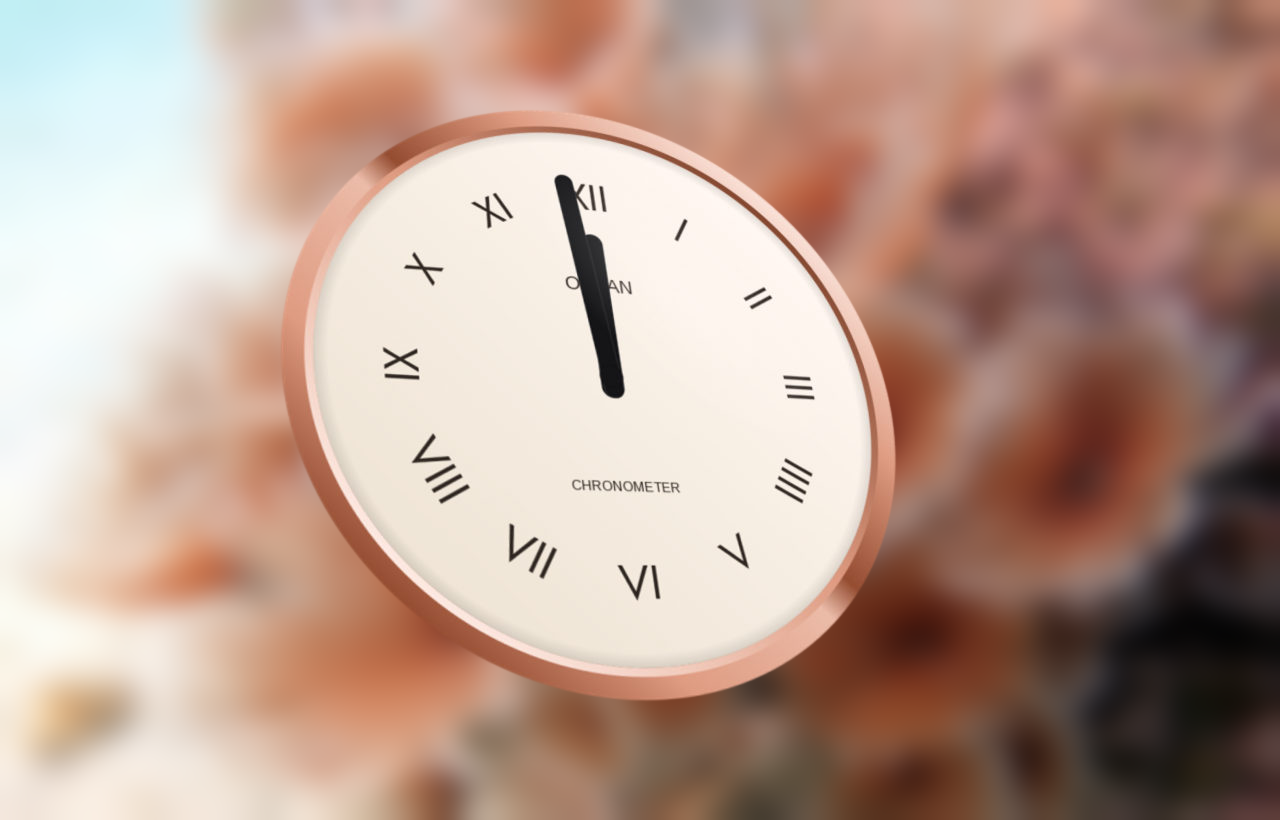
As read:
11:59
